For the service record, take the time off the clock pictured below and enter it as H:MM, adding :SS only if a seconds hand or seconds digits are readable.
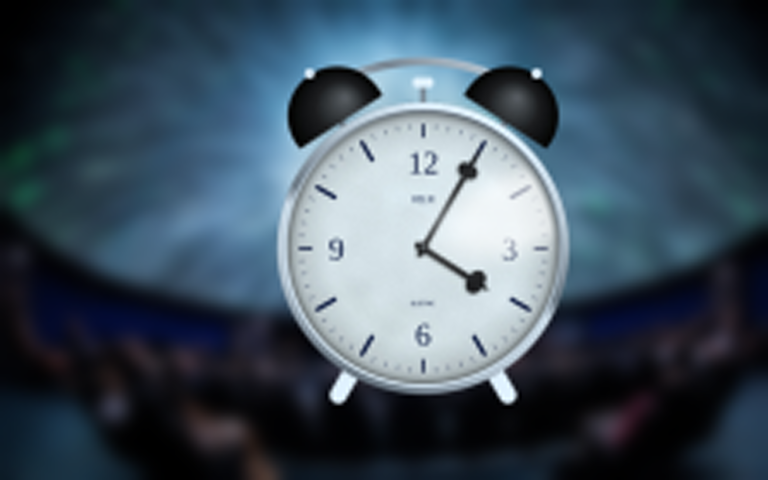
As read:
4:05
